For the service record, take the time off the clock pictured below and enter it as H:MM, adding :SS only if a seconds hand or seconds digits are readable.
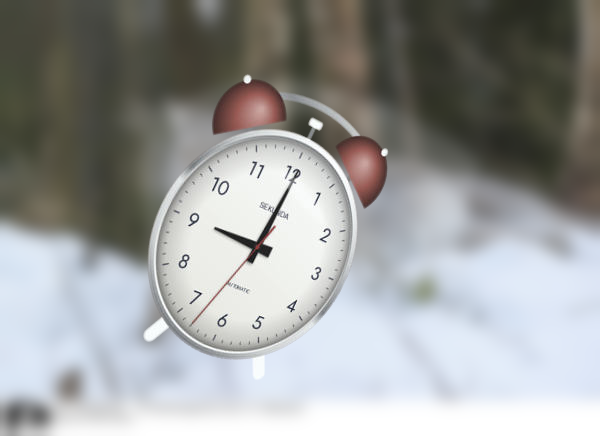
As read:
9:00:33
